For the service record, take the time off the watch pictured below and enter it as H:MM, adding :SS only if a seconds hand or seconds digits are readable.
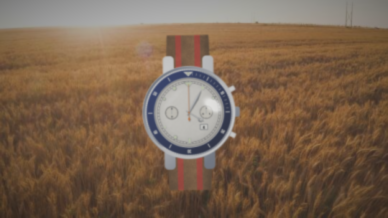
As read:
4:05
